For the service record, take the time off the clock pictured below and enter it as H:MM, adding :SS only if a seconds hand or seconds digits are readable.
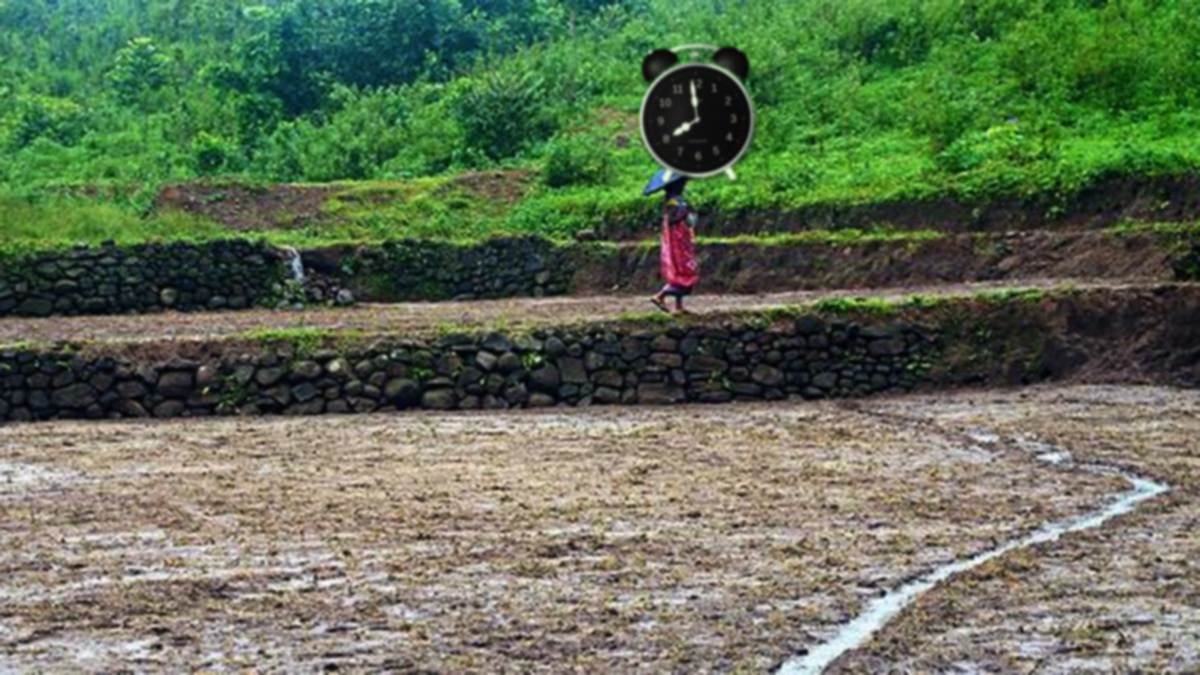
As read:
7:59
